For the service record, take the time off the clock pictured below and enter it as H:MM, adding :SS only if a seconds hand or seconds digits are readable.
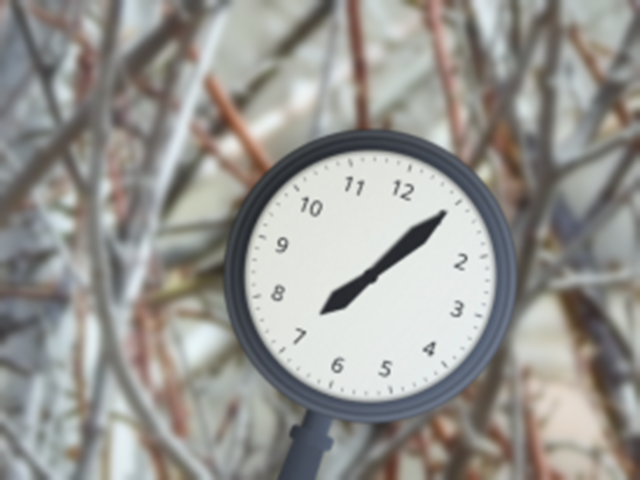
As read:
7:05
